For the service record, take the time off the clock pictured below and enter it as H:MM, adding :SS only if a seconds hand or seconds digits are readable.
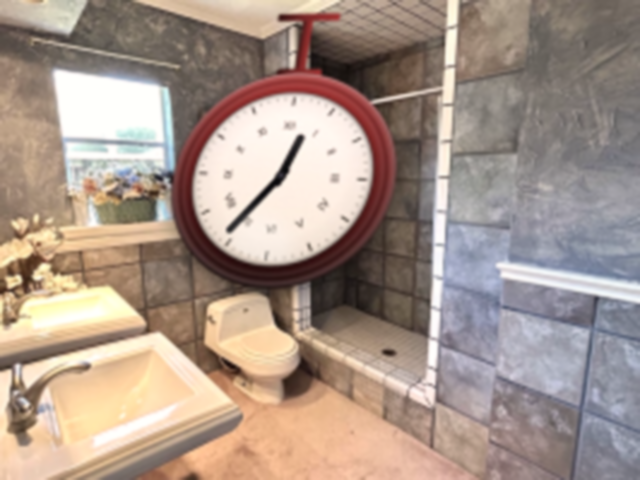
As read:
12:36
